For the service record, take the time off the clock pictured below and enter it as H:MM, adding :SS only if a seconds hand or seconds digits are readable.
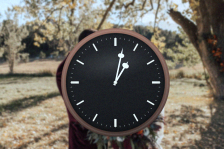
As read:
1:02
